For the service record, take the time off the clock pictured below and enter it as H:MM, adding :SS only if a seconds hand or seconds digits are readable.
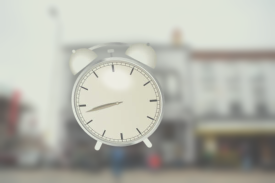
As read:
8:43
